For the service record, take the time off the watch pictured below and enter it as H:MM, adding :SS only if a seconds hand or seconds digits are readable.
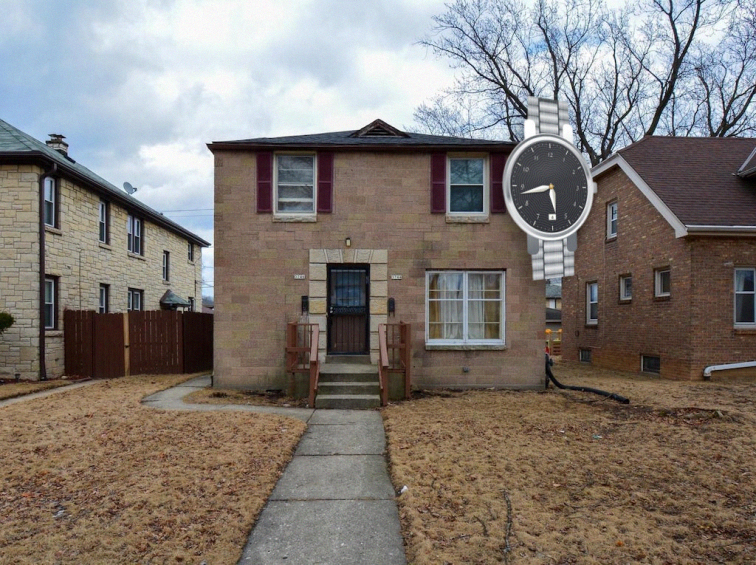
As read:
5:43
